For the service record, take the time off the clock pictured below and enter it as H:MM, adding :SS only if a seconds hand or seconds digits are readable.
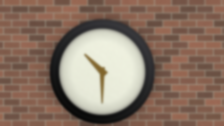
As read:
10:30
